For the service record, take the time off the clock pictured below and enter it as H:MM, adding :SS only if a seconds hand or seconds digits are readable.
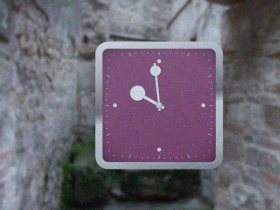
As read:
9:59
